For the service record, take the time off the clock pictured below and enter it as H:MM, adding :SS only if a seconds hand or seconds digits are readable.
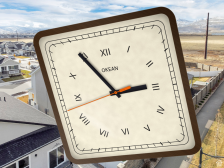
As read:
2:54:43
